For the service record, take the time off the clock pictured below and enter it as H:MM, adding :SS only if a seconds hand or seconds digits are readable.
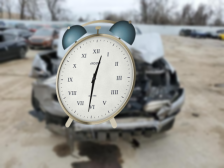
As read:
12:31
